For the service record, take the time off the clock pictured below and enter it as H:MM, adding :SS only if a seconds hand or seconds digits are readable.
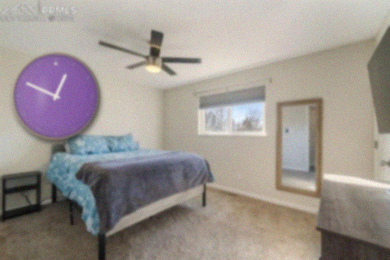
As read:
12:49
